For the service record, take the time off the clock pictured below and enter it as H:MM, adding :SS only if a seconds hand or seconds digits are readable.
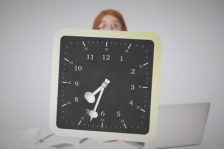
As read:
7:33
